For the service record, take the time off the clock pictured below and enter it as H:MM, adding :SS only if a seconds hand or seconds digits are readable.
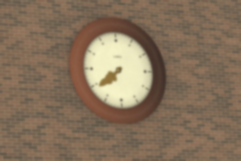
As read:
7:39
